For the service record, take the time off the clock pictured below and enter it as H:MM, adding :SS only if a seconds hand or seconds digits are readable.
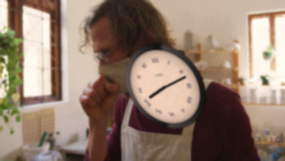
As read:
8:12
